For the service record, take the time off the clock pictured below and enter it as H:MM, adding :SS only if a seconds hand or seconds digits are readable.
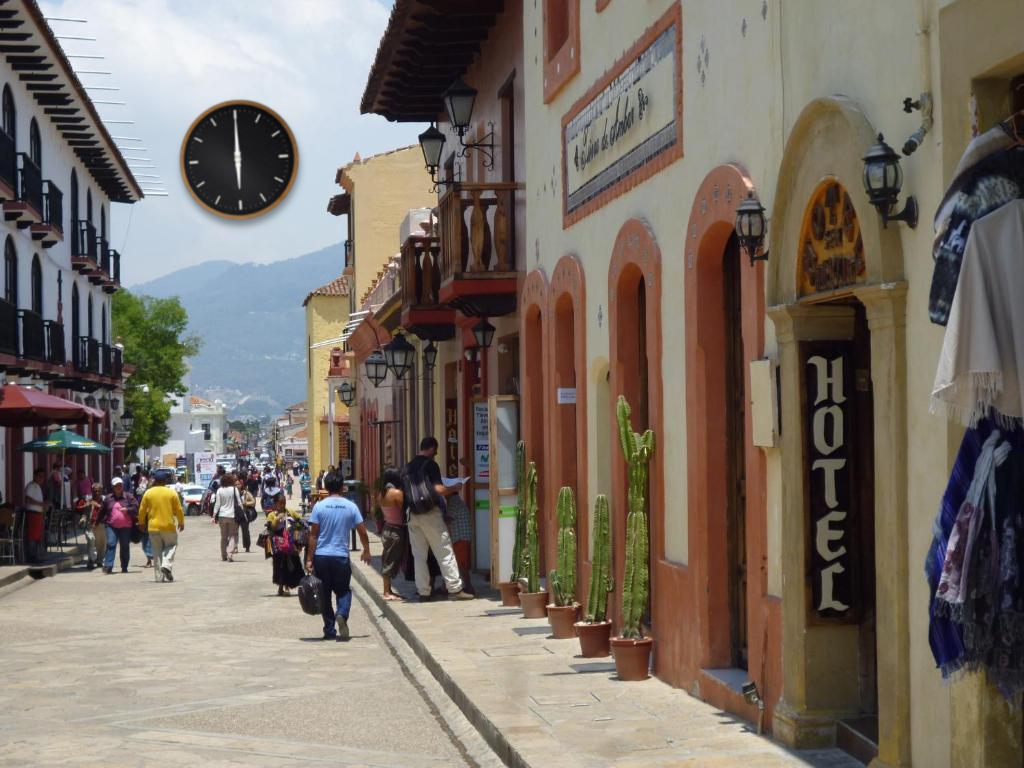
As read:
6:00
